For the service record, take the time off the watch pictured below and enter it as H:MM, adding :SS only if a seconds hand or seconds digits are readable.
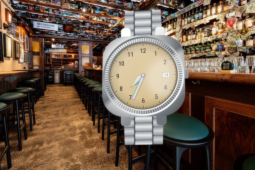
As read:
7:34
